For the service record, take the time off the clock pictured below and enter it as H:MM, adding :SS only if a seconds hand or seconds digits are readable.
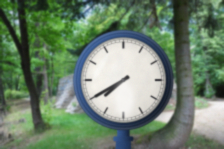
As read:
7:40
